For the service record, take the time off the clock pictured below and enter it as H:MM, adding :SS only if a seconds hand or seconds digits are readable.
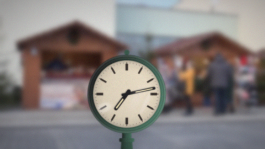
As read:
7:13
